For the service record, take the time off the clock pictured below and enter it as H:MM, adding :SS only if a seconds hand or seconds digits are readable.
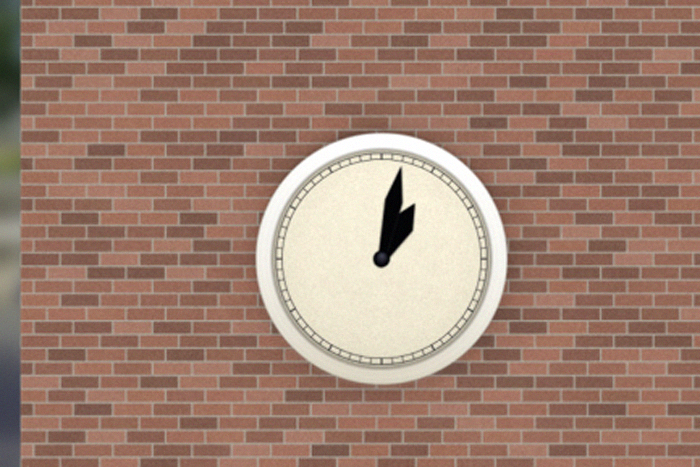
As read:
1:02
